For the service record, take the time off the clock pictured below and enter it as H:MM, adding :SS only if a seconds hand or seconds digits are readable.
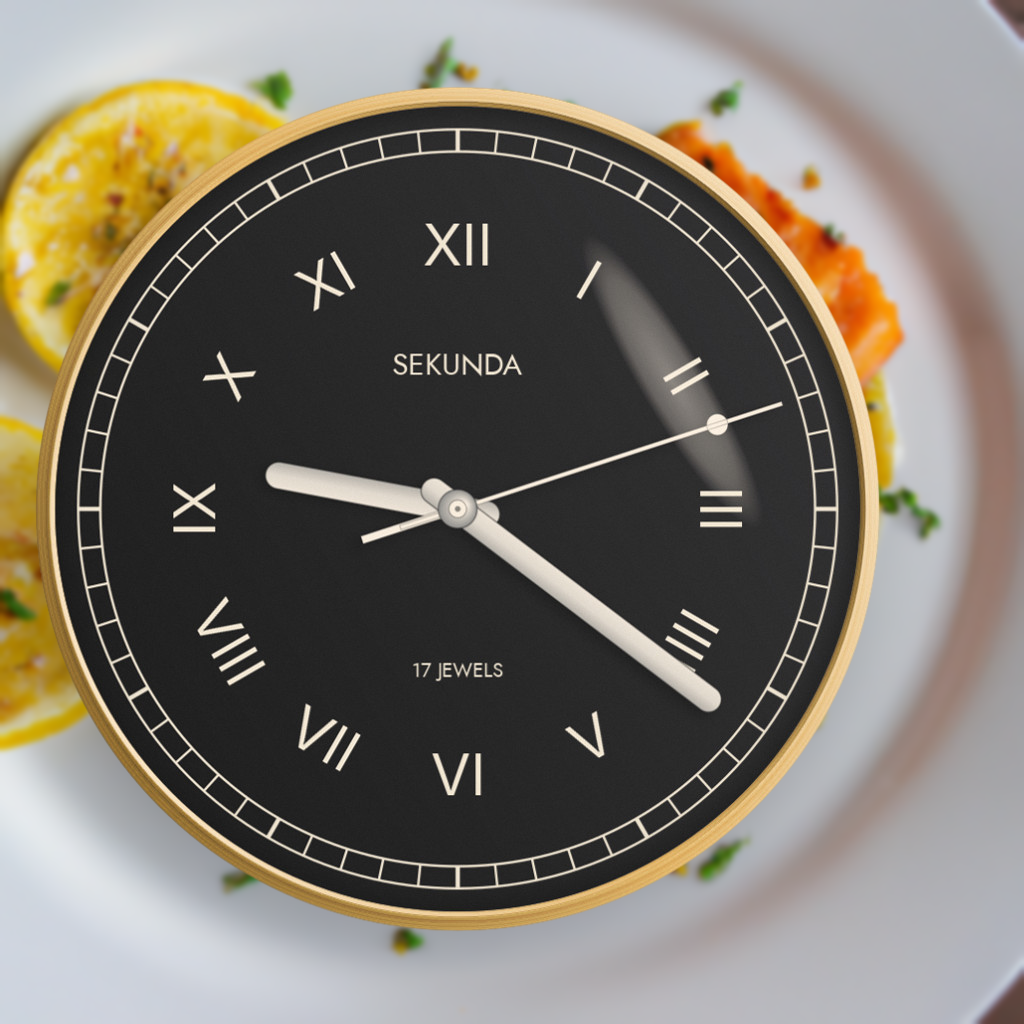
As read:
9:21:12
